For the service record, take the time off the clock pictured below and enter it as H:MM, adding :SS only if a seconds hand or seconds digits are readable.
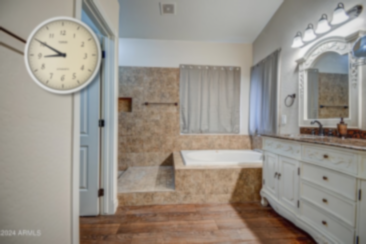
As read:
8:50
